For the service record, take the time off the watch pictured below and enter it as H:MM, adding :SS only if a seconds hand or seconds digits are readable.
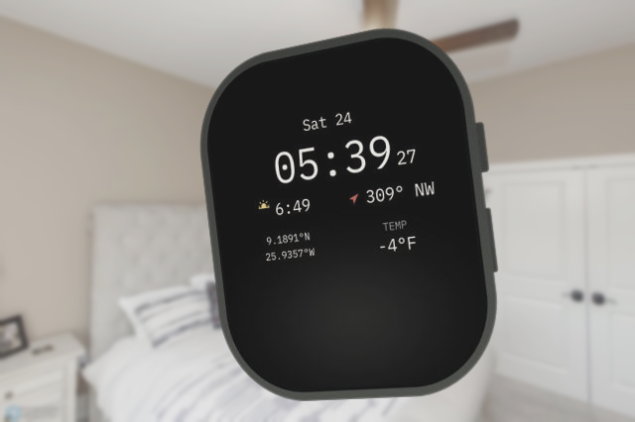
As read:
5:39:27
